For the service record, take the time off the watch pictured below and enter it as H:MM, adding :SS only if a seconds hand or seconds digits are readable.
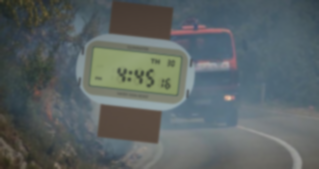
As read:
4:45:16
